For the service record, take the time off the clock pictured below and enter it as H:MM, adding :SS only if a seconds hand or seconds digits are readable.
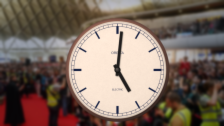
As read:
5:01
